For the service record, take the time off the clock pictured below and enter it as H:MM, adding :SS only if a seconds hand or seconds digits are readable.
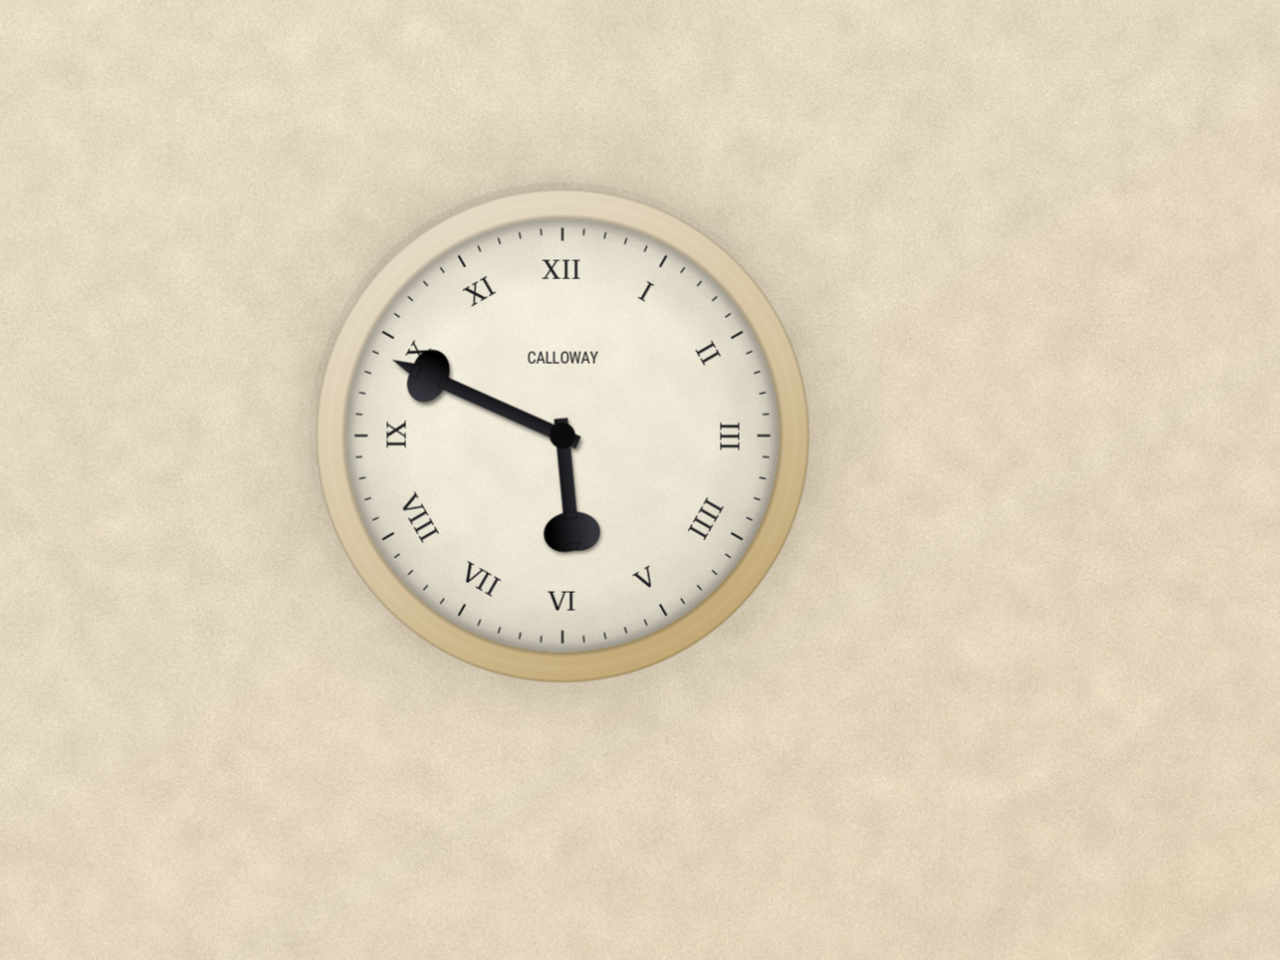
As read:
5:49
